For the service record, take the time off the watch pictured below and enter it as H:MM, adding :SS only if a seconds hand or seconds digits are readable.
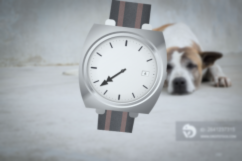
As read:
7:38
